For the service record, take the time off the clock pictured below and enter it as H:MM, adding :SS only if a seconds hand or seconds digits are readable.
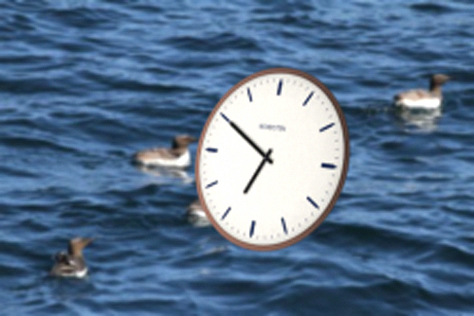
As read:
6:50
